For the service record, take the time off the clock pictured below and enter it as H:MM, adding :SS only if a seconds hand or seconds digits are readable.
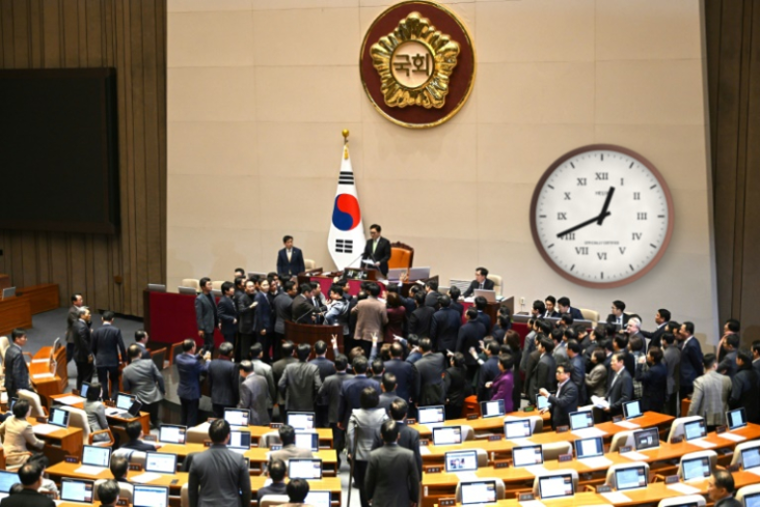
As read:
12:41
